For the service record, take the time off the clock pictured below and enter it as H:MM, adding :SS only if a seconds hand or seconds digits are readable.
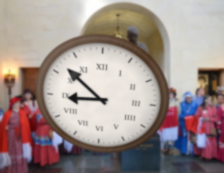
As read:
8:52
